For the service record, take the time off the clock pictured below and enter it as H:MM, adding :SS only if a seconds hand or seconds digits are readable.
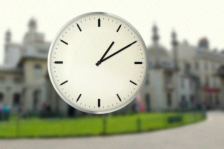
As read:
1:10
